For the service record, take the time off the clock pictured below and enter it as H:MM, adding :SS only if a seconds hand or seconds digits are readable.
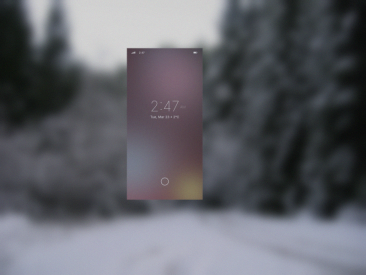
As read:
2:47
